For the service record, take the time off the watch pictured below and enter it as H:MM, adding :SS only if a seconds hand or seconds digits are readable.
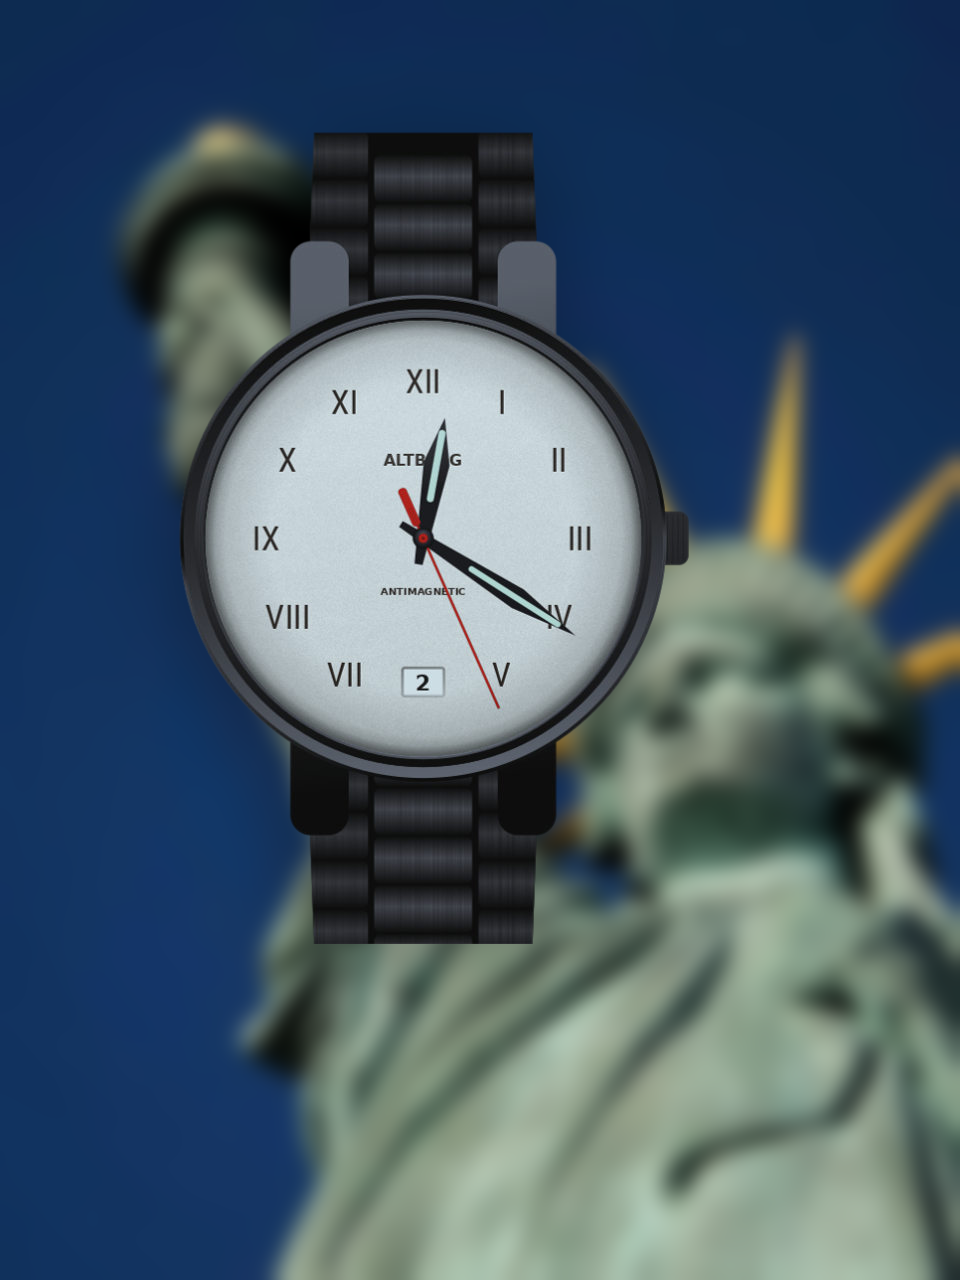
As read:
12:20:26
